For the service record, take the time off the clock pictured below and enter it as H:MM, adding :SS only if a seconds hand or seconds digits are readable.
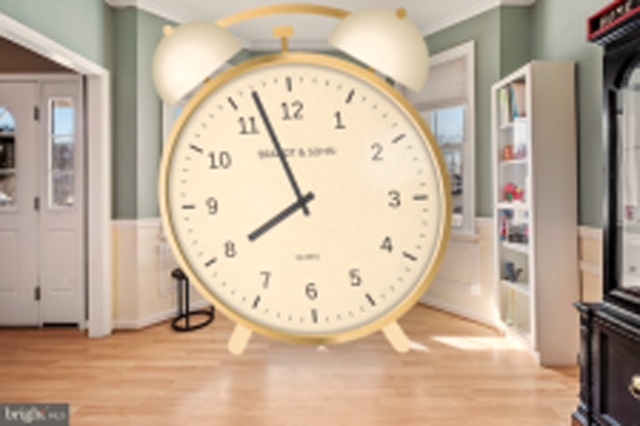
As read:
7:57
